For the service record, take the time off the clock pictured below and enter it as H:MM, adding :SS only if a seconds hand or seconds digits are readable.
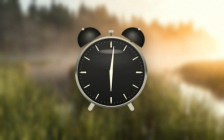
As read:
6:01
